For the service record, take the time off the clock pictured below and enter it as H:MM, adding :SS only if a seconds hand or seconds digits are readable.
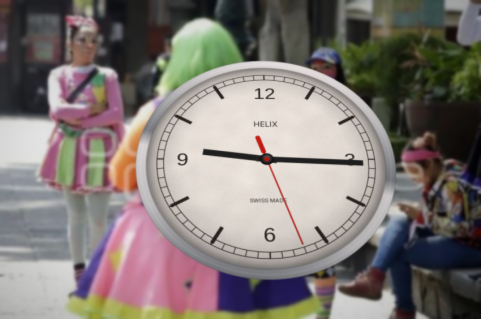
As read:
9:15:27
